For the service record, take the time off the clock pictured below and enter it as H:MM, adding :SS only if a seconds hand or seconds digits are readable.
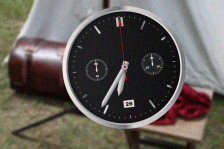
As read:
6:36
